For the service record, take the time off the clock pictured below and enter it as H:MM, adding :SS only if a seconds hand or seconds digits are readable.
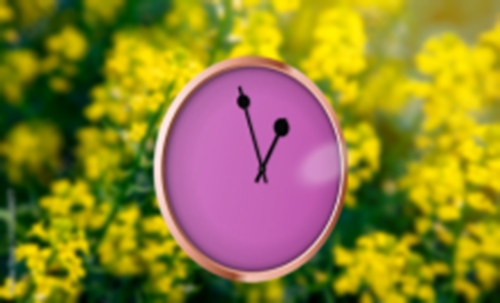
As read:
12:57
